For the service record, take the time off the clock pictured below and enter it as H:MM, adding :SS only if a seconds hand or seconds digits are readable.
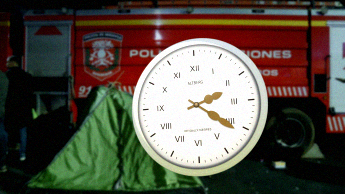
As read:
2:21
